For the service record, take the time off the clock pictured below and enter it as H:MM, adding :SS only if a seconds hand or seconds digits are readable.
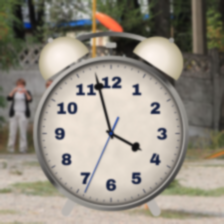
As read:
3:57:34
